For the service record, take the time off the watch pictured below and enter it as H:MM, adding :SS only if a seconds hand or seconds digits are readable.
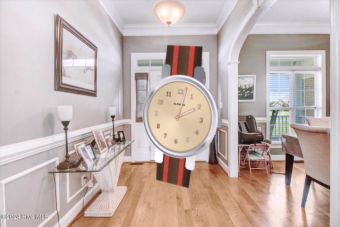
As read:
2:02
